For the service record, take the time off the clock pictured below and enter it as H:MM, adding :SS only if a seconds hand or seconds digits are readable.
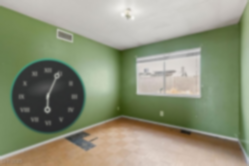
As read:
6:04
